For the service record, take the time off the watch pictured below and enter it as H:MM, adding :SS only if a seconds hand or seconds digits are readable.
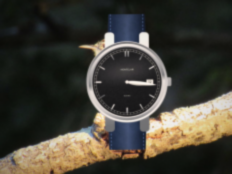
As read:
3:16
